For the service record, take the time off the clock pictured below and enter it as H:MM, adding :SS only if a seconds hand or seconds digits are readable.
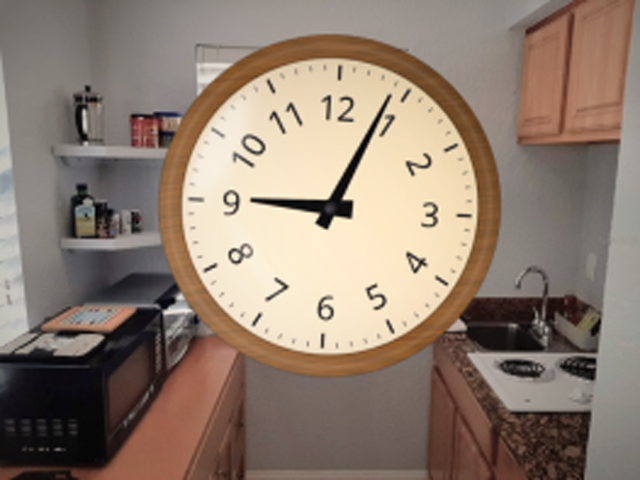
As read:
9:04
